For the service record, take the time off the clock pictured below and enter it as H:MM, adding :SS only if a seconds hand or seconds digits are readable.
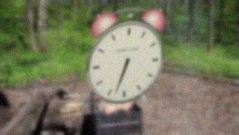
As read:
6:33
